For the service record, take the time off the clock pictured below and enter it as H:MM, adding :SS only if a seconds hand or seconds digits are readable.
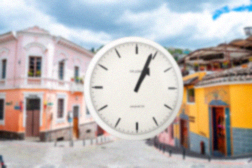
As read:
1:04
